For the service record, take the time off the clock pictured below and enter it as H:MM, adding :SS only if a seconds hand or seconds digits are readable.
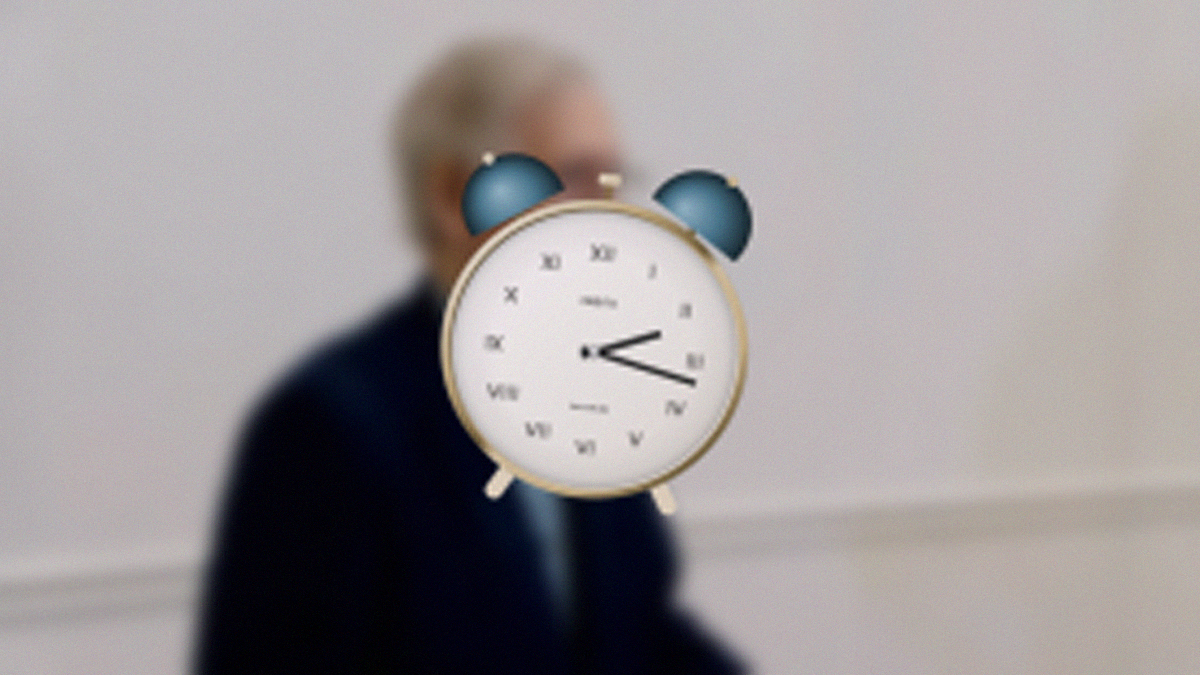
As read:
2:17
